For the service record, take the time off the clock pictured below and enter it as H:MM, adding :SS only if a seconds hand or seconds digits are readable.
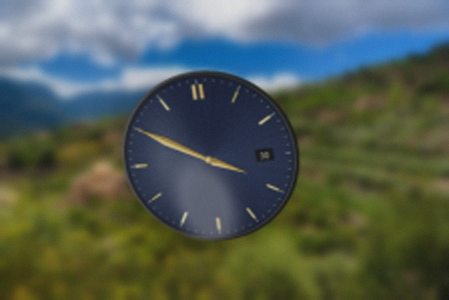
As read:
3:50
